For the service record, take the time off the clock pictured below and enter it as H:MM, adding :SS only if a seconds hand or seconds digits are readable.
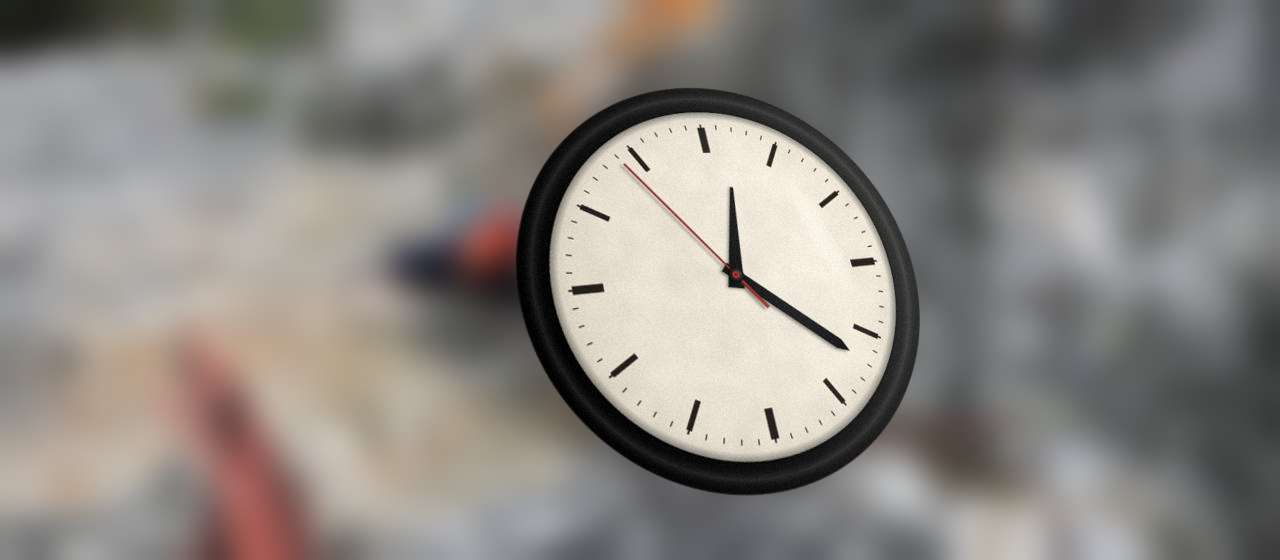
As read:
12:21:54
